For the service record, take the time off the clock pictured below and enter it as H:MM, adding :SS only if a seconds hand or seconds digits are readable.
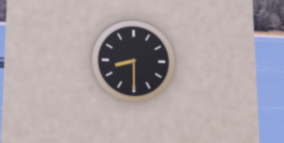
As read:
8:30
